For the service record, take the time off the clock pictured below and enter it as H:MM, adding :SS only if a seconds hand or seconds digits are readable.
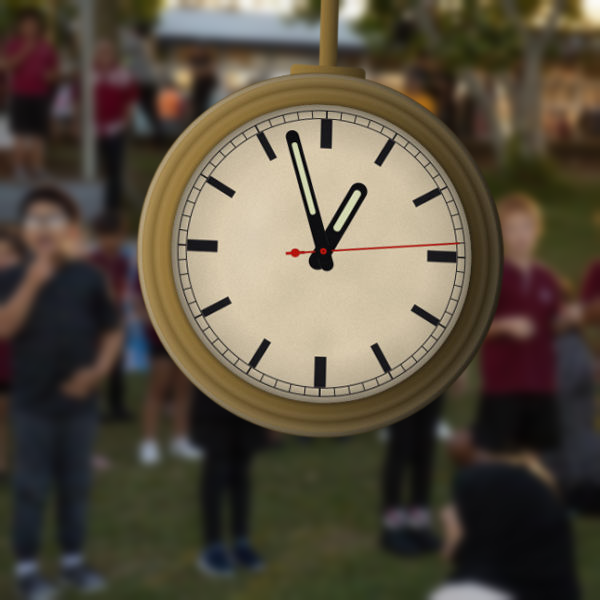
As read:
12:57:14
